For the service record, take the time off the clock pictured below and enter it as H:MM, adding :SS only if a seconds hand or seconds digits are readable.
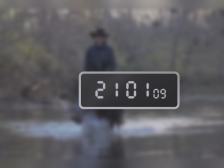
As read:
21:01:09
